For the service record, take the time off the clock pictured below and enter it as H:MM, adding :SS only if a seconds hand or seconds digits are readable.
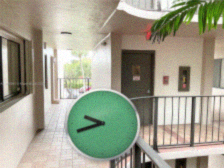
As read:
9:42
